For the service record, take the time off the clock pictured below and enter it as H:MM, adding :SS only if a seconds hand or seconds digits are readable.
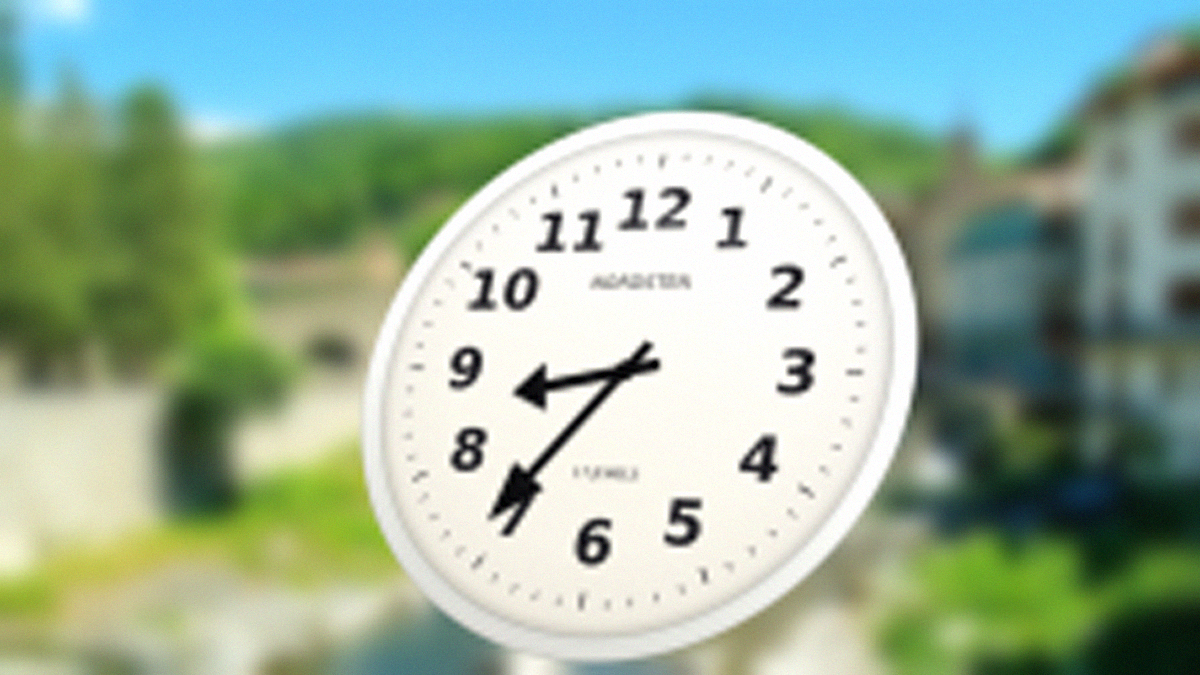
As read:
8:36
